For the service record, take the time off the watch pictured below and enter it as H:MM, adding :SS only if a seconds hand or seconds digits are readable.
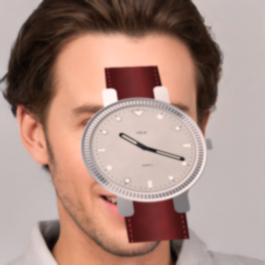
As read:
10:19
